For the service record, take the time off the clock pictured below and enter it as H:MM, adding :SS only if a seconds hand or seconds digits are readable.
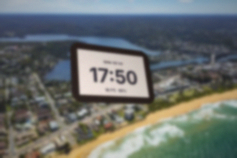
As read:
17:50
